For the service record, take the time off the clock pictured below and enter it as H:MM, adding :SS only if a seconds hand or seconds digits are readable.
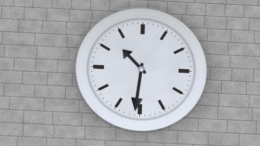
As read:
10:31
